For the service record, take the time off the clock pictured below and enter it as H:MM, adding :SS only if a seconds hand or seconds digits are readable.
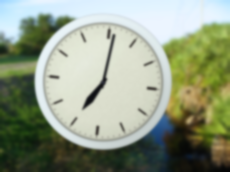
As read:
7:01
